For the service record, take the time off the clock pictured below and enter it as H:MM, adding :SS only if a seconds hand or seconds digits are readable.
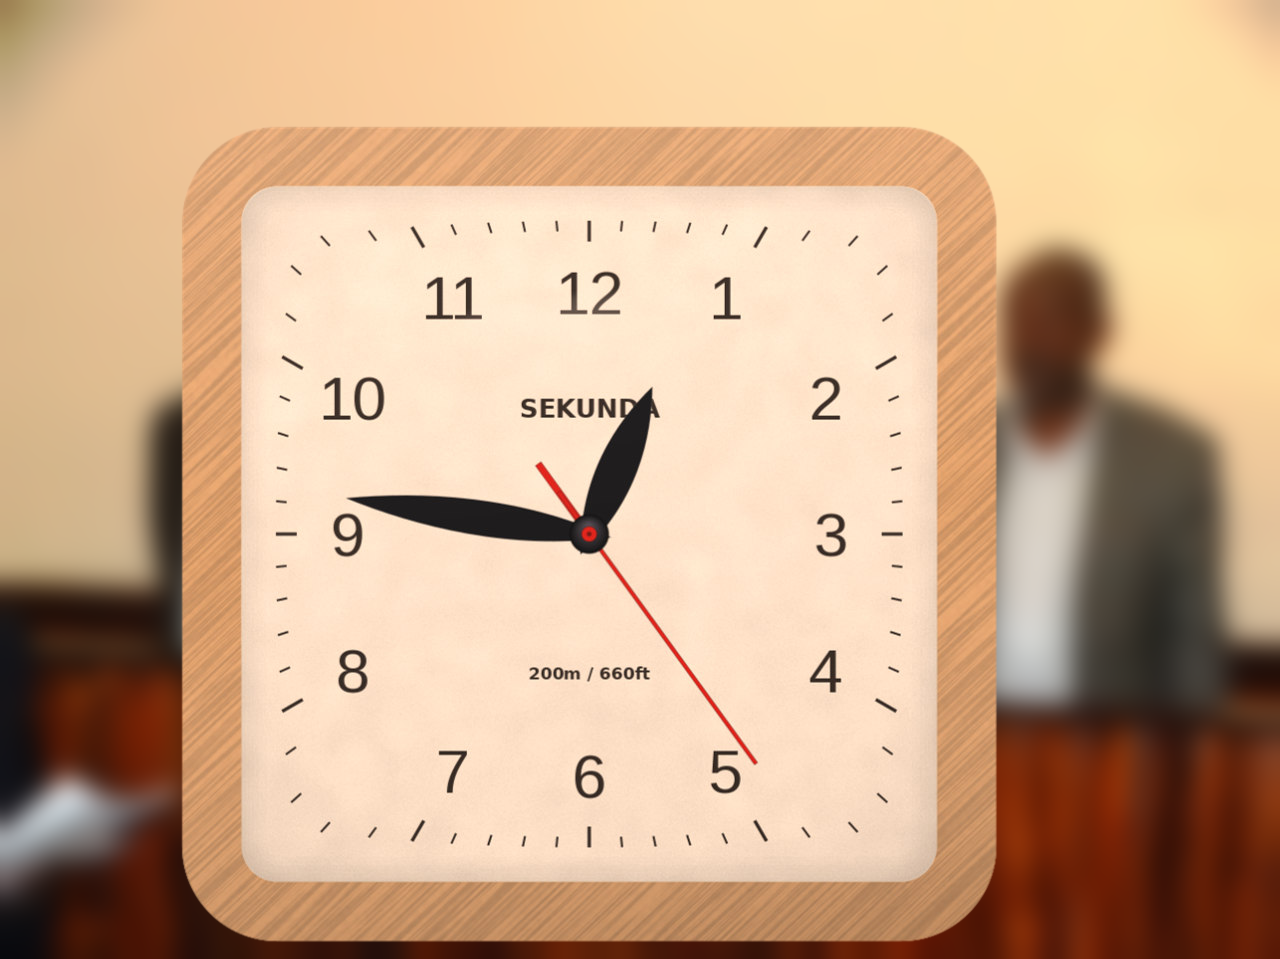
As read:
12:46:24
